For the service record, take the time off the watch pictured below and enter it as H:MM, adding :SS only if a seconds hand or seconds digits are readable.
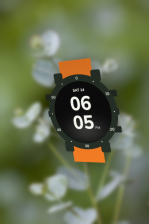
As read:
6:05
